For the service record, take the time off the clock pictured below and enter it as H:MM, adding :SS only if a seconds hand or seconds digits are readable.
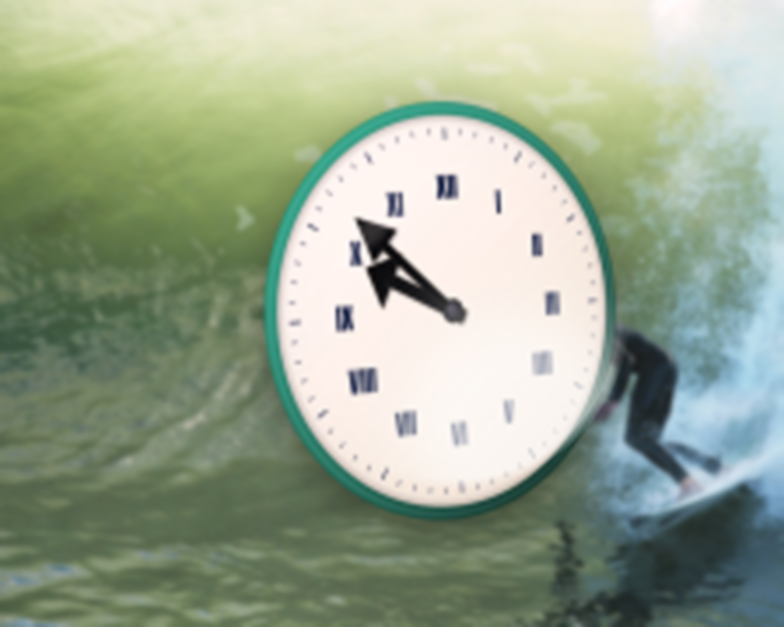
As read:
9:52
